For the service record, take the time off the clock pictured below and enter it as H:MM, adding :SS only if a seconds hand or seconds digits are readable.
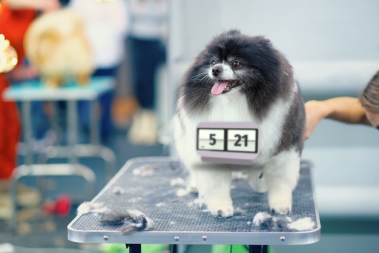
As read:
5:21
